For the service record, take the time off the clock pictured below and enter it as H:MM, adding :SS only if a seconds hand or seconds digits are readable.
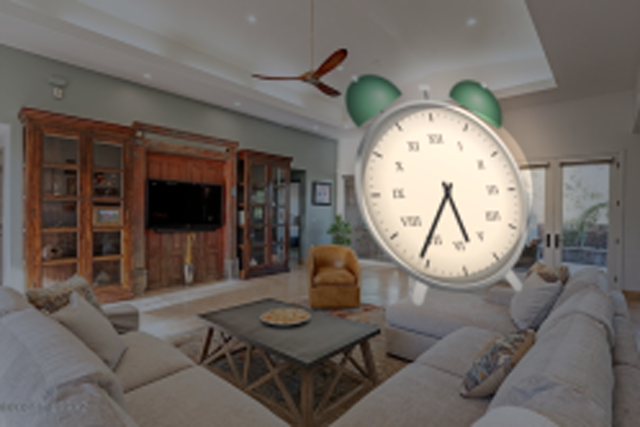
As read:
5:36
